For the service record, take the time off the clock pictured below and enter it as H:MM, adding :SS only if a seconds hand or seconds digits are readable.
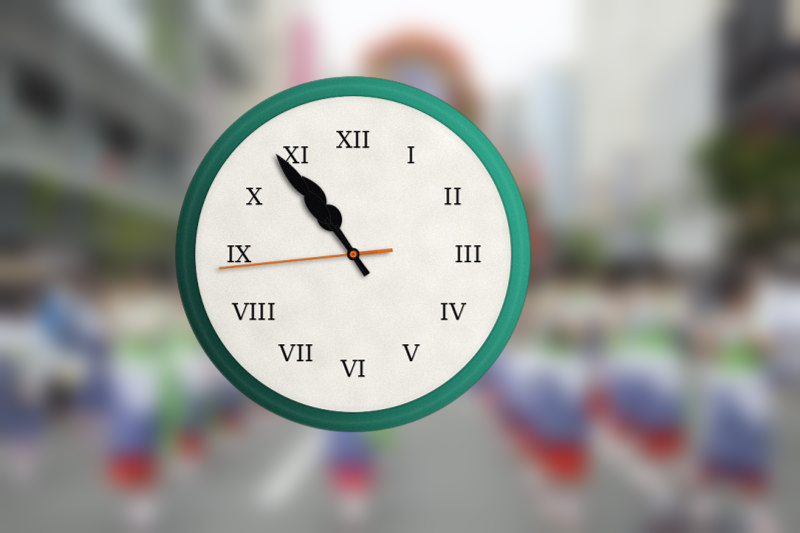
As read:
10:53:44
